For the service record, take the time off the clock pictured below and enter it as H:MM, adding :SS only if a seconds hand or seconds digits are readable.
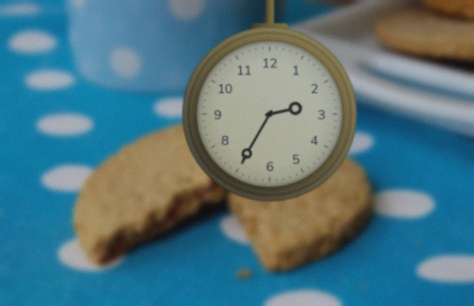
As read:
2:35
